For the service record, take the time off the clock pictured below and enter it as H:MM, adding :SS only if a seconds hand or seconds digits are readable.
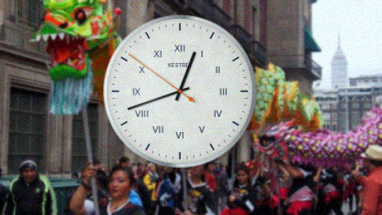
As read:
12:41:51
